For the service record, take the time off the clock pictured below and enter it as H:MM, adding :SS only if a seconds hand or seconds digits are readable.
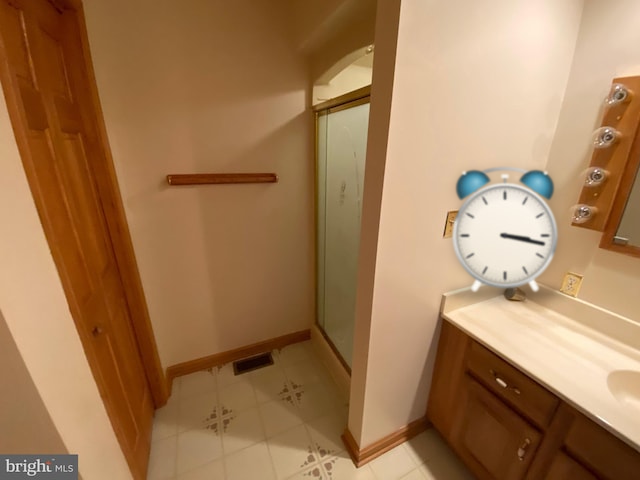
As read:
3:17
